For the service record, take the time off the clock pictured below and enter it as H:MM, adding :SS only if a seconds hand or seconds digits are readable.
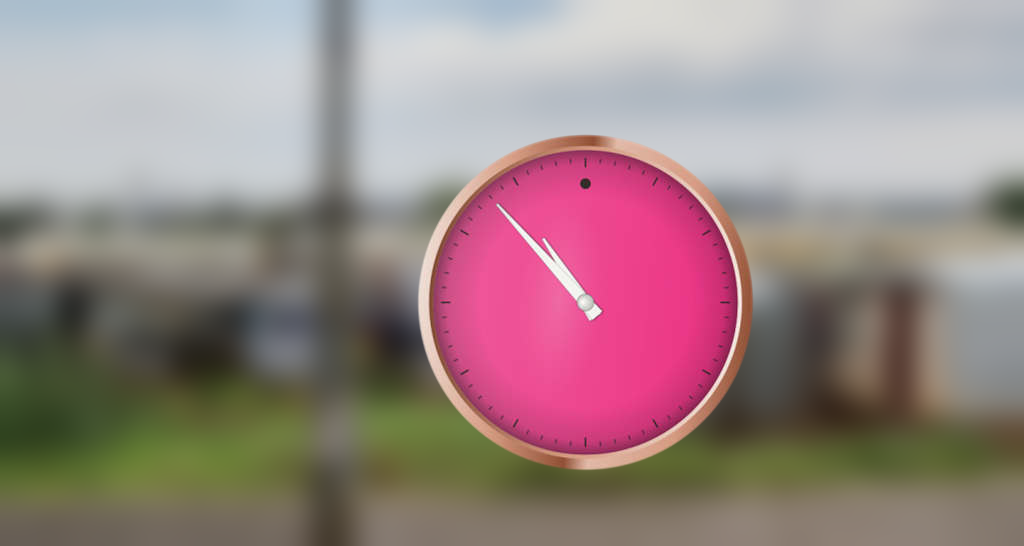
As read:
10:53
